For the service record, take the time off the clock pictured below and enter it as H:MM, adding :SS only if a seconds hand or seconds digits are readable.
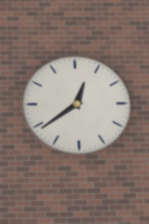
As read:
12:39
